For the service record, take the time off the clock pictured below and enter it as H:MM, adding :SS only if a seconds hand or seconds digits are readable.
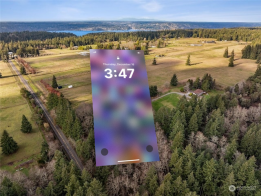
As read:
3:47
